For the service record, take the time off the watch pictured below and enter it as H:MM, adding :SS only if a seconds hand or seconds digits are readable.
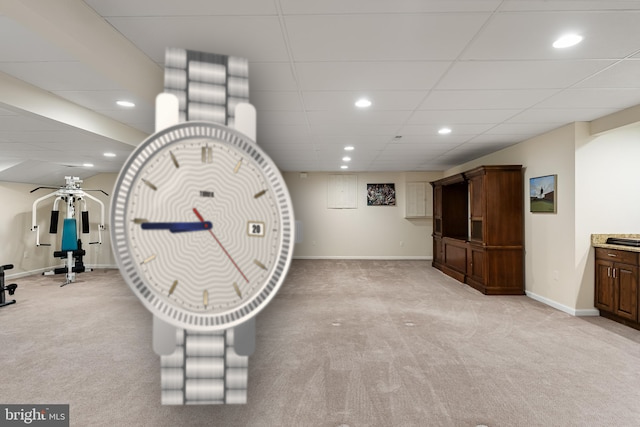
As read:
8:44:23
